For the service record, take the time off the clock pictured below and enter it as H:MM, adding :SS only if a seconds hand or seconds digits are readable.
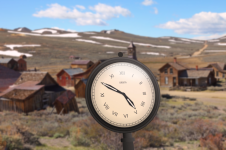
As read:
4:50
